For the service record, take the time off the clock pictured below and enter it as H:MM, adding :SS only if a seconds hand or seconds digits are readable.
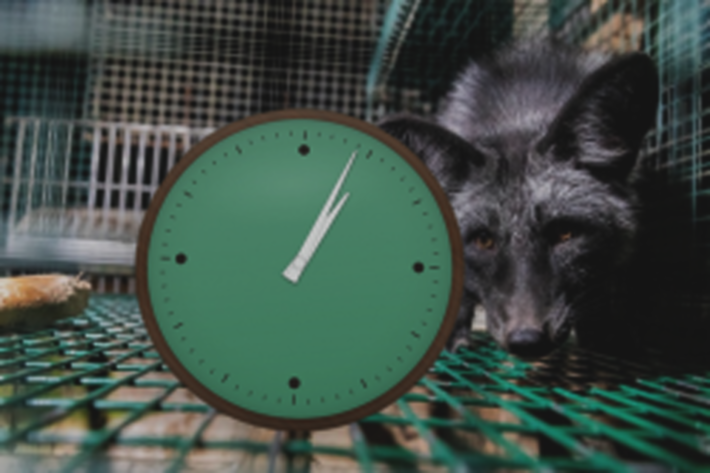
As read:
1:04
